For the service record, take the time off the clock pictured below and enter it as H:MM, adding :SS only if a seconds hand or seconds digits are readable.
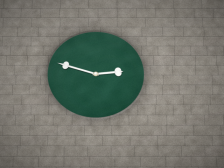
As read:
2:48
